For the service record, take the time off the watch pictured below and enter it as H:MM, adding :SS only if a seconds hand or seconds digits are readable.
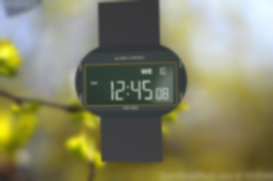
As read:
12:45
